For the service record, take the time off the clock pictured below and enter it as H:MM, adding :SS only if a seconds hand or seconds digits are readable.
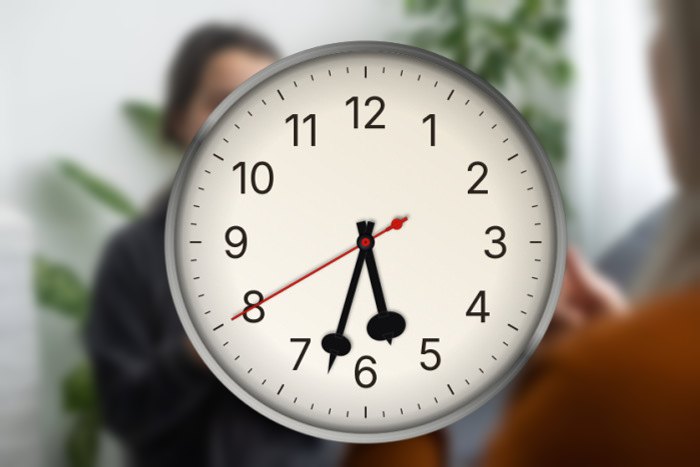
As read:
5:32:40
